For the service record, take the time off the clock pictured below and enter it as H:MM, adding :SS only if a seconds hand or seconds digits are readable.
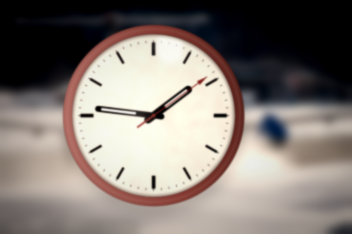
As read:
1:46:09
